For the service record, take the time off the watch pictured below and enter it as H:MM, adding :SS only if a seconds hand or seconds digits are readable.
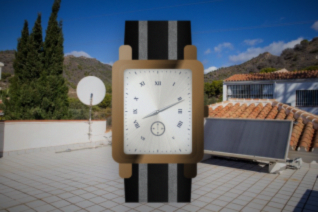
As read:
8:11
